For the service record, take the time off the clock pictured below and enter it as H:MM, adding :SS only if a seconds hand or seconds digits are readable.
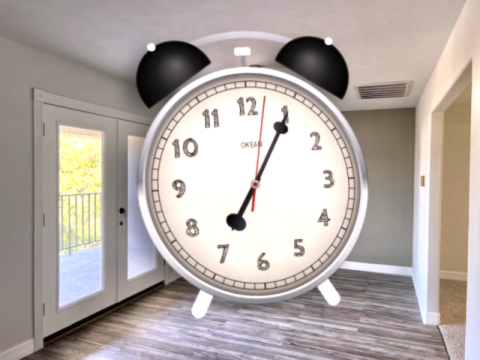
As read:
7:05:02
